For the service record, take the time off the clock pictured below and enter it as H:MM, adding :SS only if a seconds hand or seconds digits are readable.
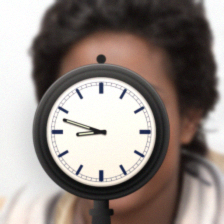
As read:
8:48
